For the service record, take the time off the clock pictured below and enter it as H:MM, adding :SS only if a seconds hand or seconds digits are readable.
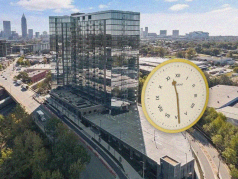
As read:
11:29
